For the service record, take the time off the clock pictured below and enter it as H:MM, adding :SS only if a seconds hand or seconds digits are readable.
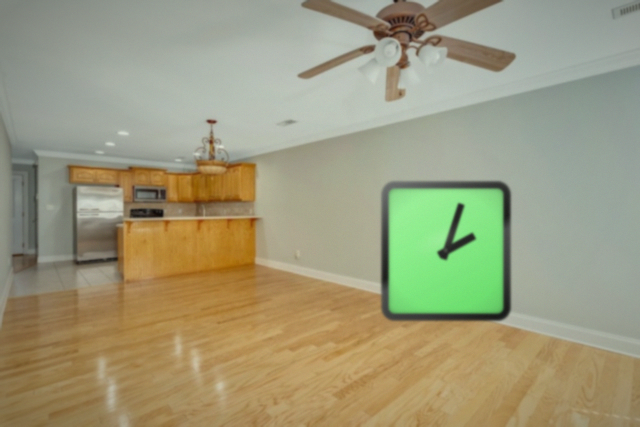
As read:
2:03
